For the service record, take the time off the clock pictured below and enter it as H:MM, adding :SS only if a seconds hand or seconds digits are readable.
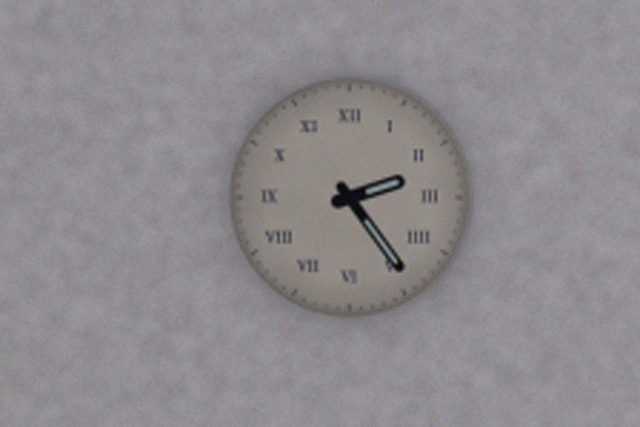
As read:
2:24
